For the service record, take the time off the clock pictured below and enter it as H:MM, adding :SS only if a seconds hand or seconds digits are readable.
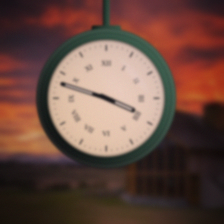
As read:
3:48
